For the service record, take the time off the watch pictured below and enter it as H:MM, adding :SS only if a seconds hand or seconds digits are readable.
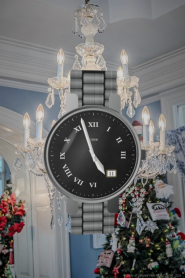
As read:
4:57
